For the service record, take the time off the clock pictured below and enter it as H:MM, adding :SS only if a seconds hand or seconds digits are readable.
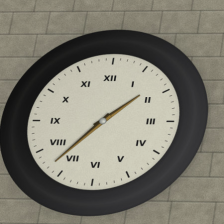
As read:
1:37
